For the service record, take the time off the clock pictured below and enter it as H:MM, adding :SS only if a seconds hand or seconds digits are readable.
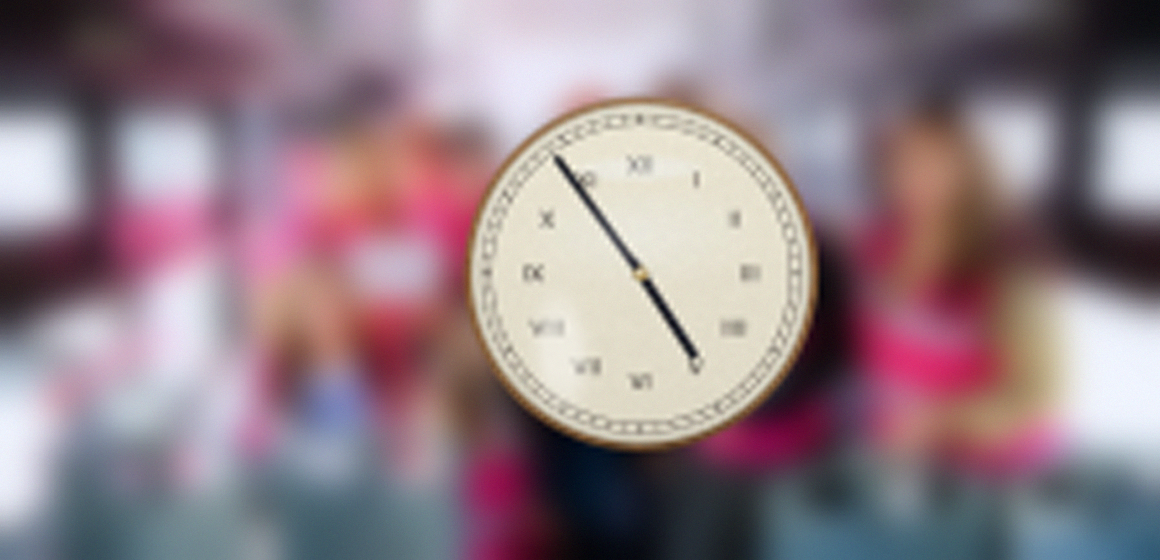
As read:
4:54
